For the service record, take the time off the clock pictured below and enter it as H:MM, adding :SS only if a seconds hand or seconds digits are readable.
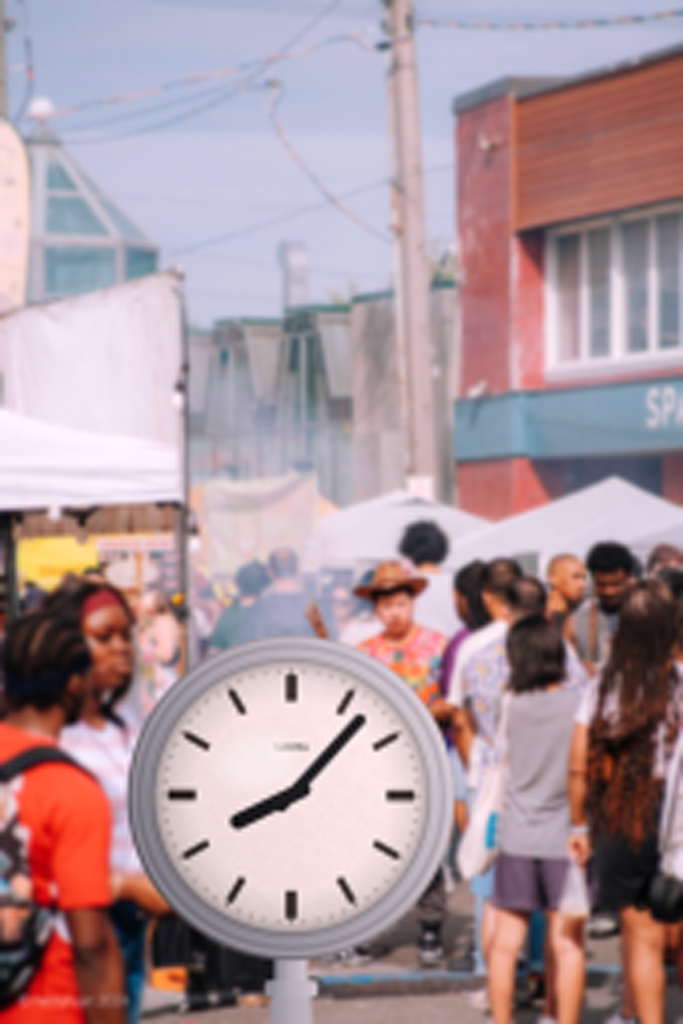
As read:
8:07
